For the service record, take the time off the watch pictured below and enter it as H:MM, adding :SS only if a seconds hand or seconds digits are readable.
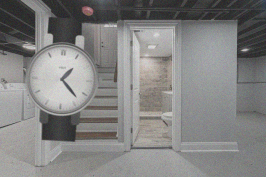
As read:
1:23
